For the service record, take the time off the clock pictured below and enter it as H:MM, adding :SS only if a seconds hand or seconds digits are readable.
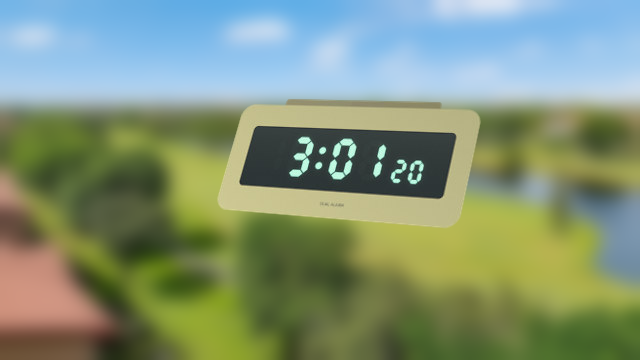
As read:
3:01:20
